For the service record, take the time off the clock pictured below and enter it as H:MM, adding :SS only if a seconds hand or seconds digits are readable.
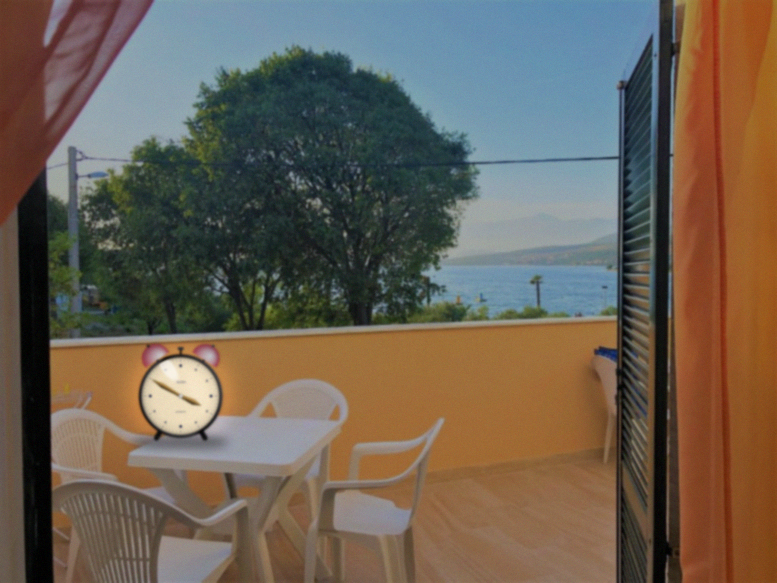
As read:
3:50
